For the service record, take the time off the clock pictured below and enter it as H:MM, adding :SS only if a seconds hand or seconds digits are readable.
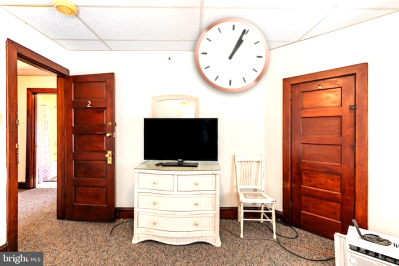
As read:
1:04
